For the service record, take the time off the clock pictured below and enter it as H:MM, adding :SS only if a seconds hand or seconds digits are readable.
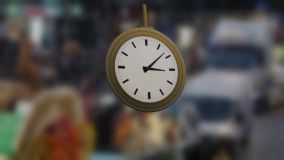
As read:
3:08
